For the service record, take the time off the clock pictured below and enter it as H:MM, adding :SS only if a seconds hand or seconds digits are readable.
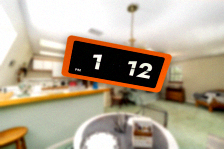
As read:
1:12
